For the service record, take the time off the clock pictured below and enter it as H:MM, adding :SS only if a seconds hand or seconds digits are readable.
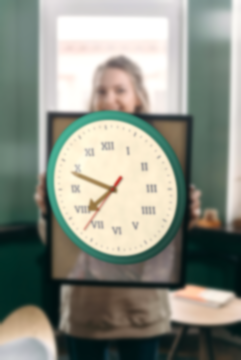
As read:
7:48:37
